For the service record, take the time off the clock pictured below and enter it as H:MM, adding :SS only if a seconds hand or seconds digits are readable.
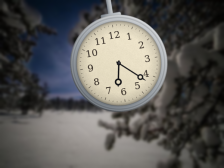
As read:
6:22
